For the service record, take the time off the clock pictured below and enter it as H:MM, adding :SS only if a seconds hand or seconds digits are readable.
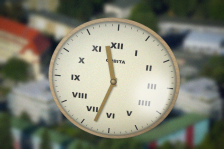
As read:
11:33
